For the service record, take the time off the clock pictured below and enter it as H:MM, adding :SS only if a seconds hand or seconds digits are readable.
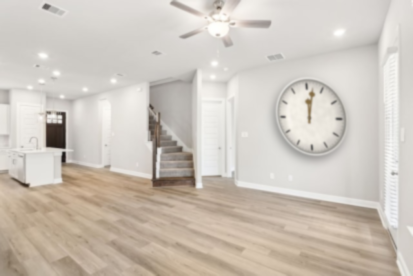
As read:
12:02
